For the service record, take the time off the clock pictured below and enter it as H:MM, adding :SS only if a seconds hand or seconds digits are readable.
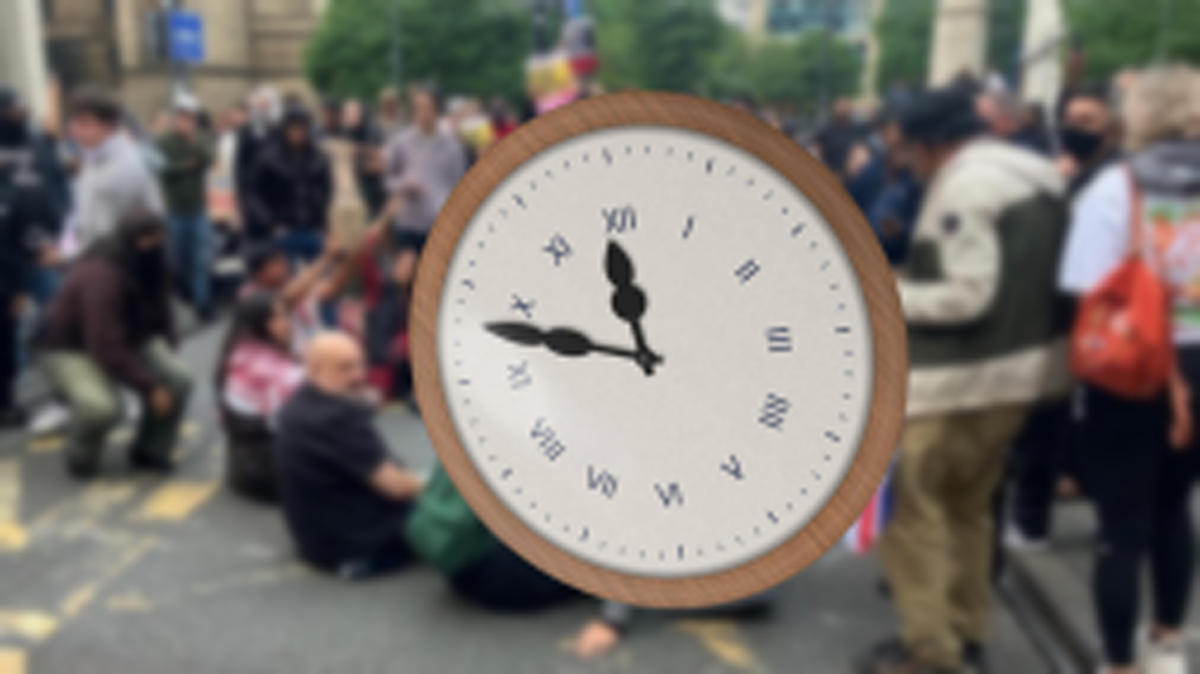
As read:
11:48
